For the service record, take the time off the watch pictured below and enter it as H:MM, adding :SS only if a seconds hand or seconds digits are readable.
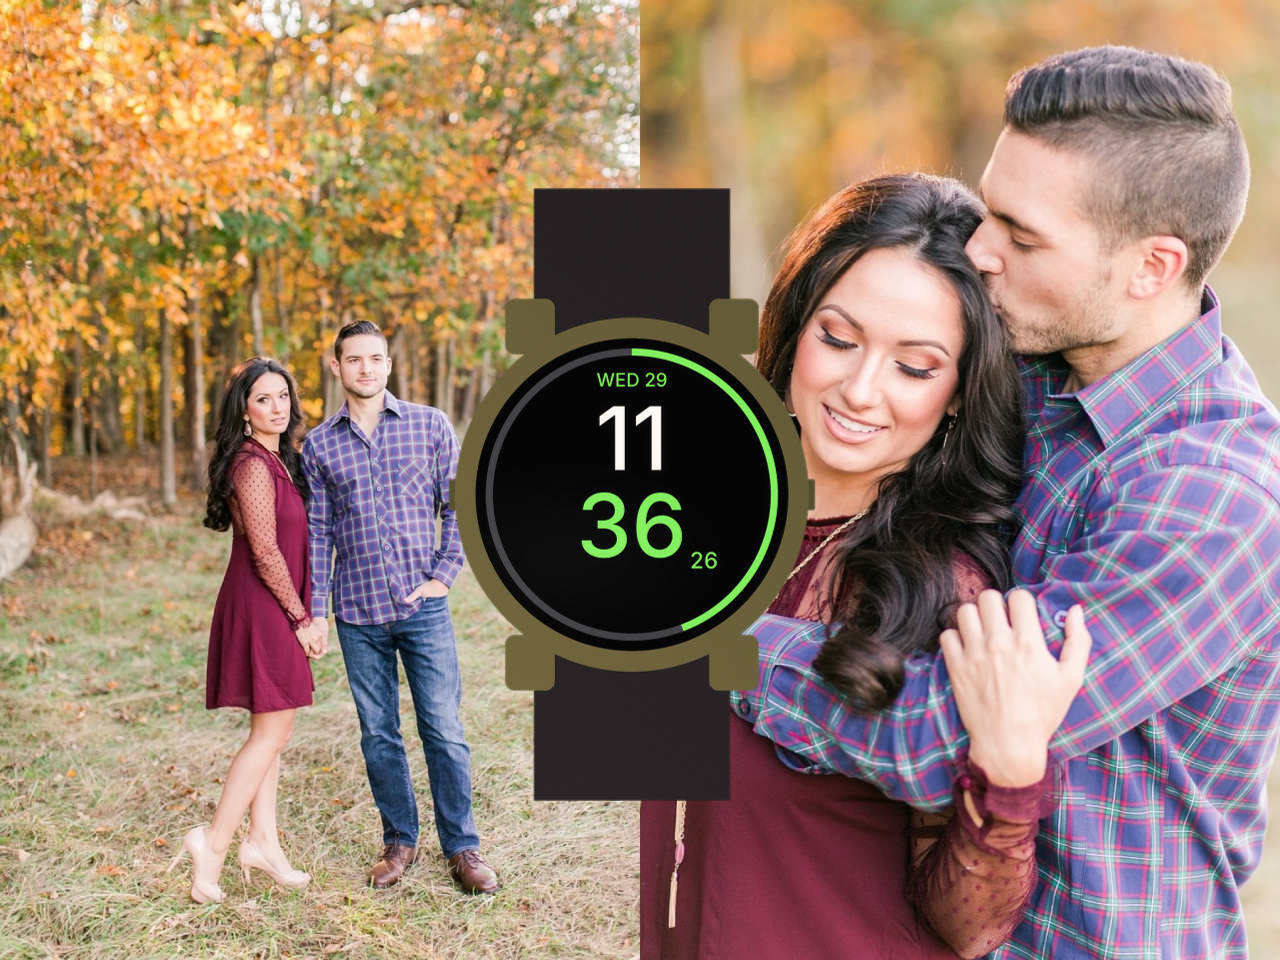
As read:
11:36:26
